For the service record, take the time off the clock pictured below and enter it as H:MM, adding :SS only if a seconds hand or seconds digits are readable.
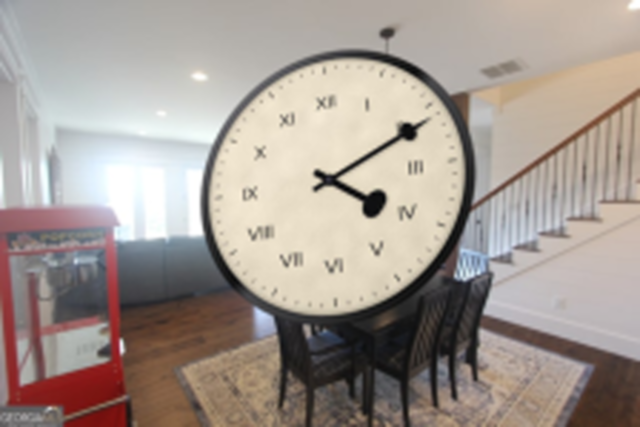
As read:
4:11
